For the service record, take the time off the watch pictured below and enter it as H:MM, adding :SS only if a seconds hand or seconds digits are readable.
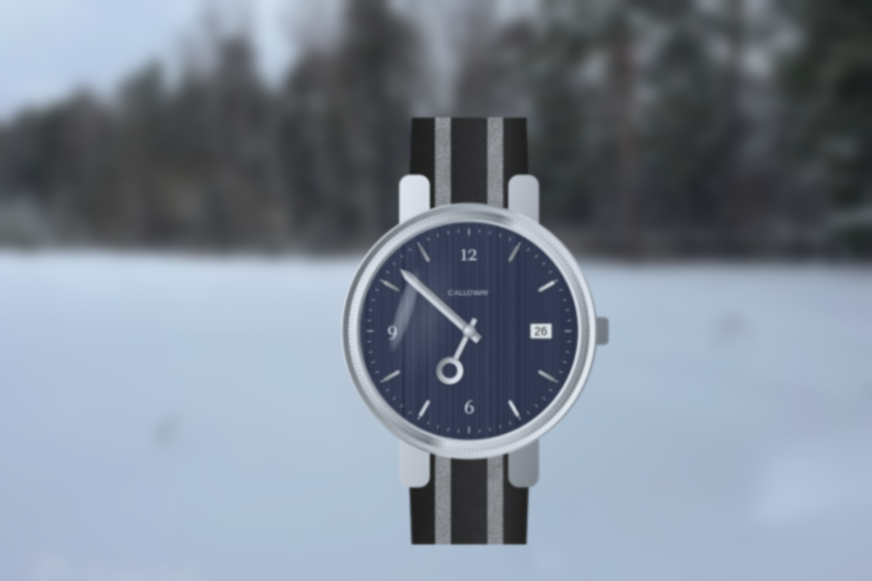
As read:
6:52
